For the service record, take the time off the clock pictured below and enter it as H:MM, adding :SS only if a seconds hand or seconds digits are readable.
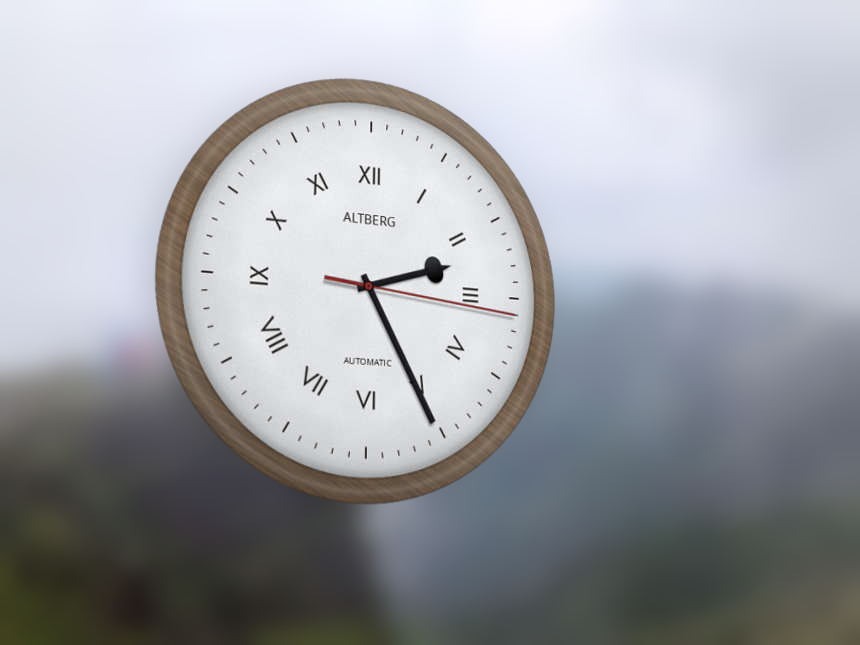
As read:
2:25:16
